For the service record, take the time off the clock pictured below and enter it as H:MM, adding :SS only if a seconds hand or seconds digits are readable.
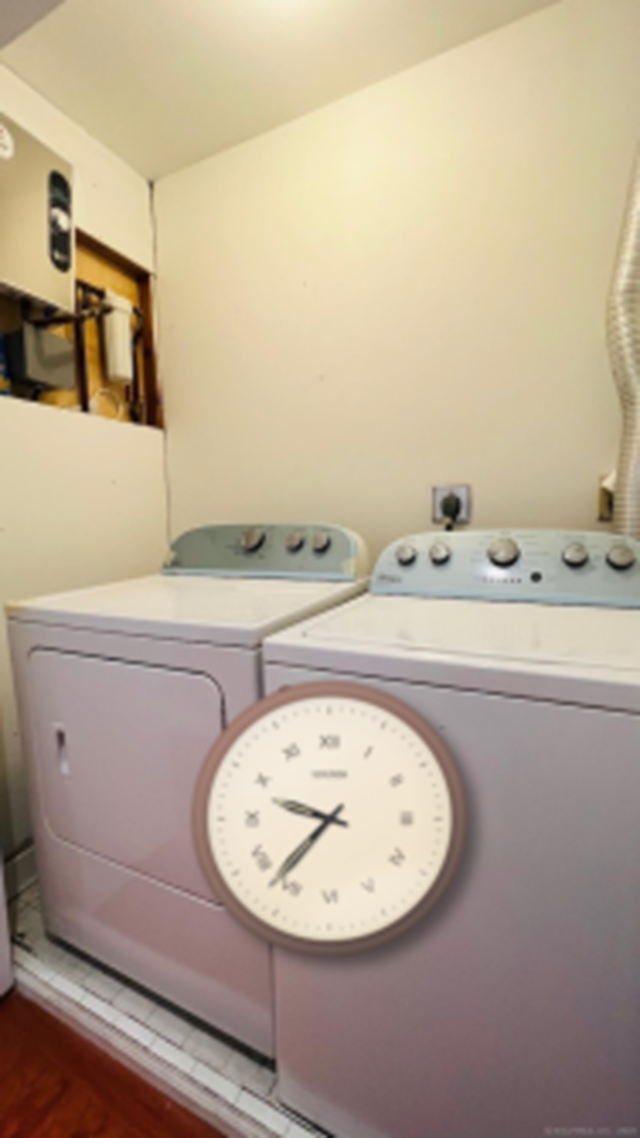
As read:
9:37
